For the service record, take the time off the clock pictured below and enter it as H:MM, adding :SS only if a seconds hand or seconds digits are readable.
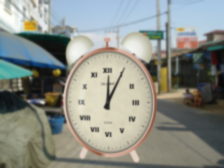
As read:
12:05
